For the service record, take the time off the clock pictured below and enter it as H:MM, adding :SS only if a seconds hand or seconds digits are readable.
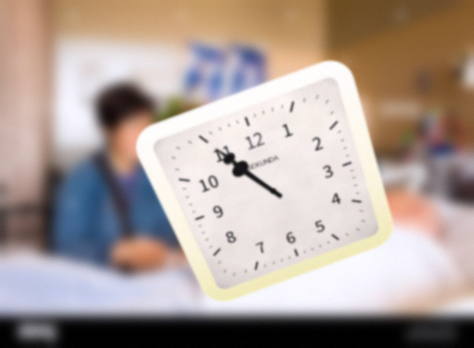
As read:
10:55
